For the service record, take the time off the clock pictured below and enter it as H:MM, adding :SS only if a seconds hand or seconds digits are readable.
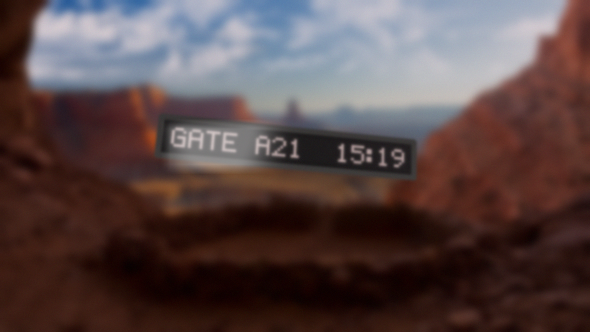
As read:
15:19
